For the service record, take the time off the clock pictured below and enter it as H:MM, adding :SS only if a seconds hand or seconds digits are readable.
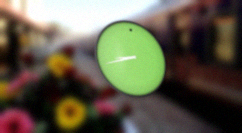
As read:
8:42
